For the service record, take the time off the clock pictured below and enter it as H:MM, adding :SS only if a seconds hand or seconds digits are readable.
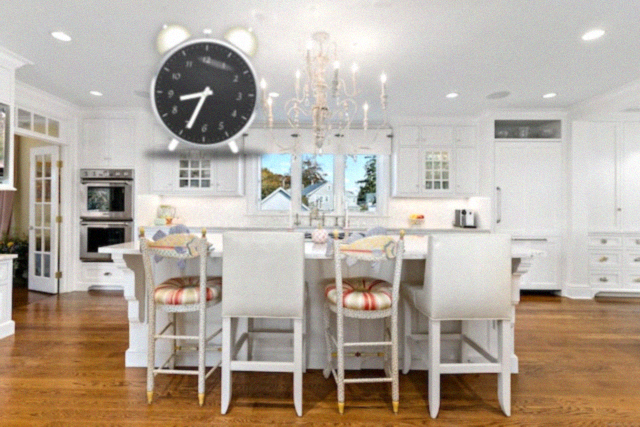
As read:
8:34
